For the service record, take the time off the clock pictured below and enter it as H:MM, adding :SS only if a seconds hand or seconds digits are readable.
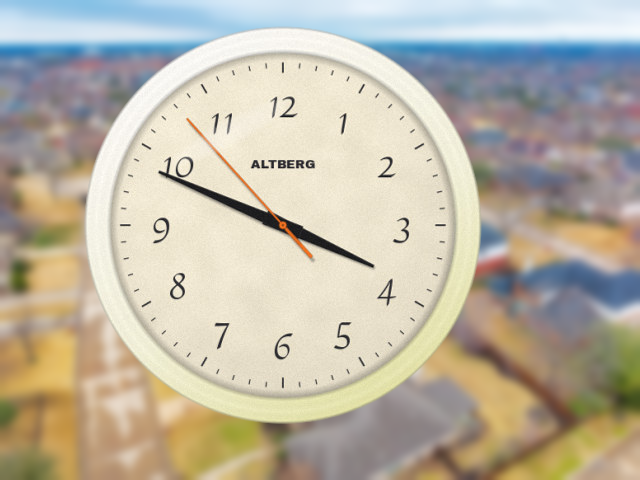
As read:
3:48:53
